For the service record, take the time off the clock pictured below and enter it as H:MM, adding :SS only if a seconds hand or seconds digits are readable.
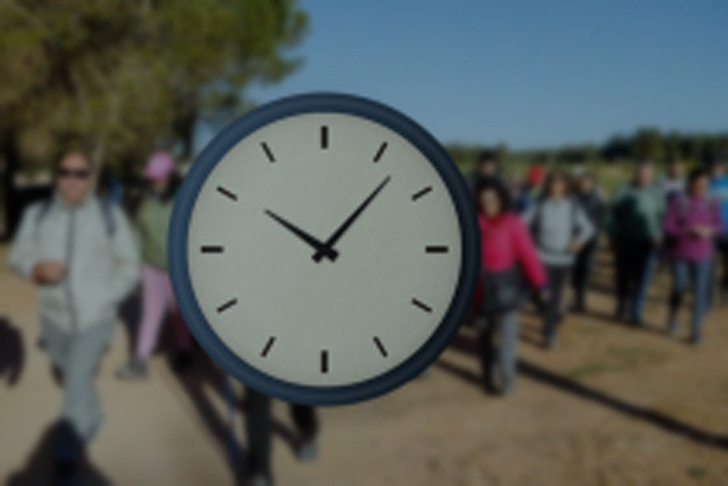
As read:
10:07
